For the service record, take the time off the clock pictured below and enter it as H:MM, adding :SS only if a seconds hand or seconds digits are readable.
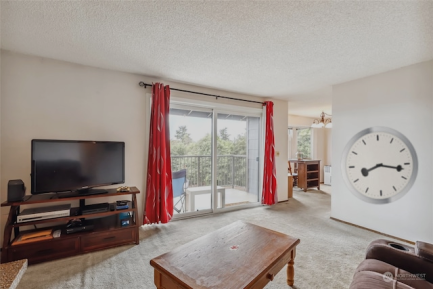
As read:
8:17
